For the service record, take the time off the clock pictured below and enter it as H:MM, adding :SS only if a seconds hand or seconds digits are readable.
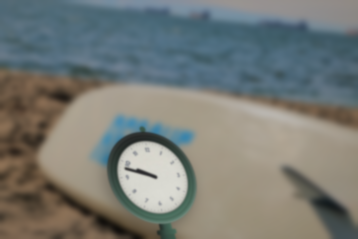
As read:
9:48
